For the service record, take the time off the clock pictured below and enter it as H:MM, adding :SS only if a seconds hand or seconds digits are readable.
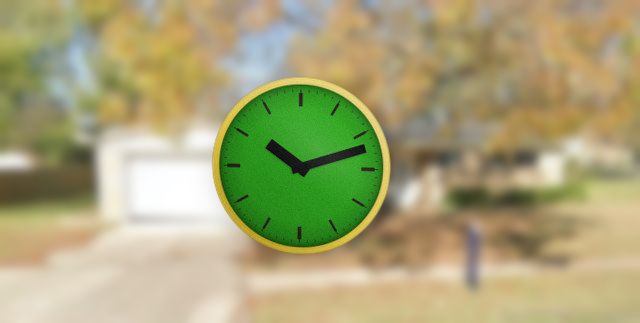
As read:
10:12
